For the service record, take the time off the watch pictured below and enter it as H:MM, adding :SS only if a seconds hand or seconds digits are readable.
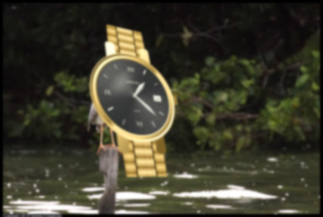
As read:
1:22
